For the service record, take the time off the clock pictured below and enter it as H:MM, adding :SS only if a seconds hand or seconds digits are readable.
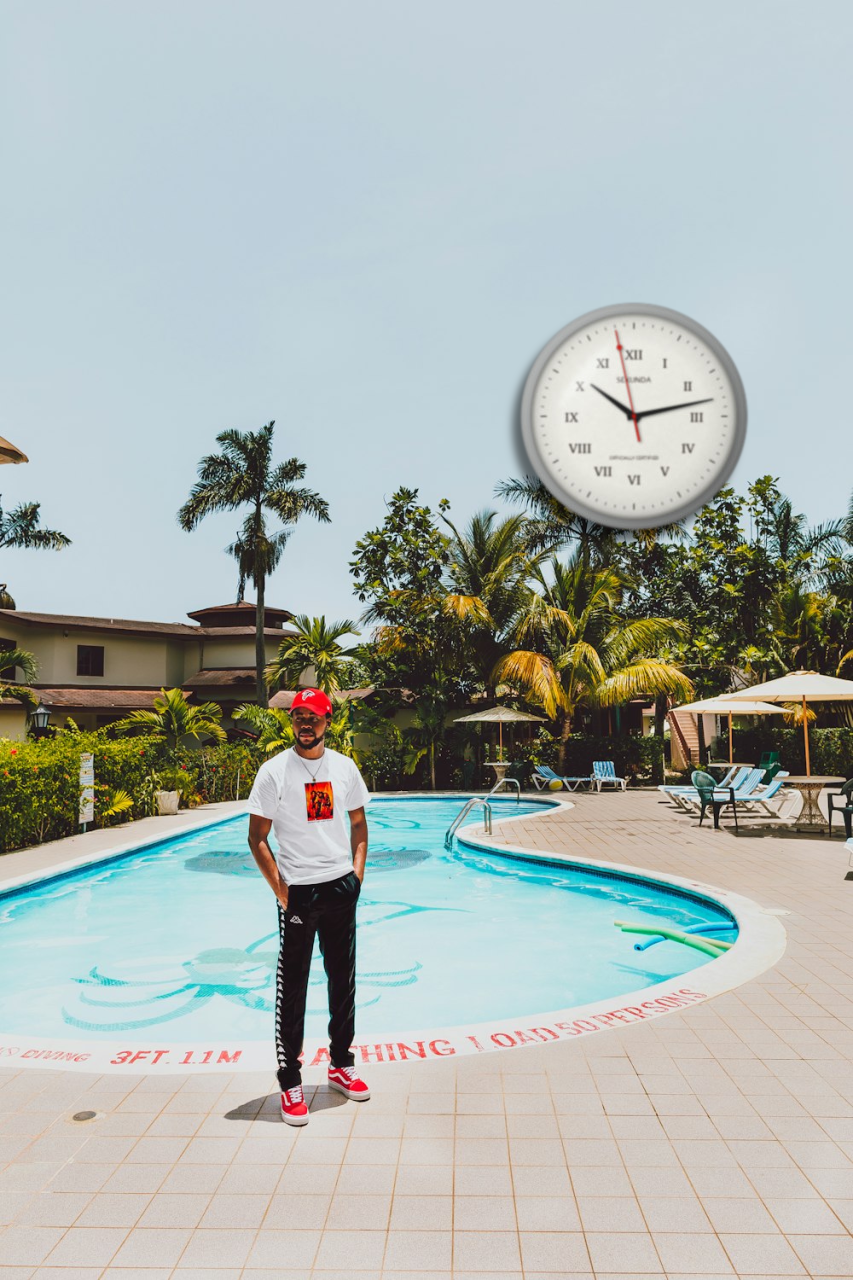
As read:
10:12:58
